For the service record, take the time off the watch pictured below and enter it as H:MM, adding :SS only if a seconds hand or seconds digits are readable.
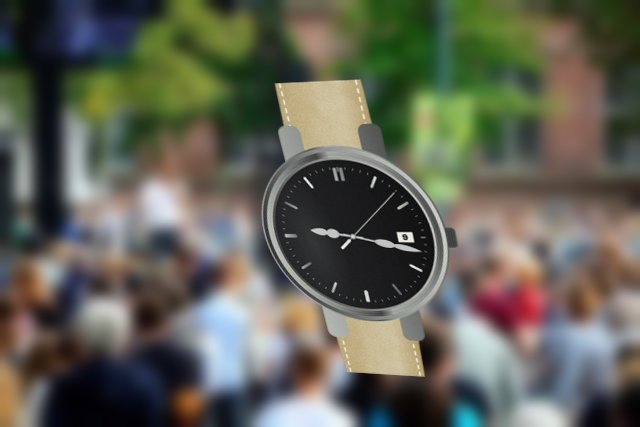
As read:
9:17:08
